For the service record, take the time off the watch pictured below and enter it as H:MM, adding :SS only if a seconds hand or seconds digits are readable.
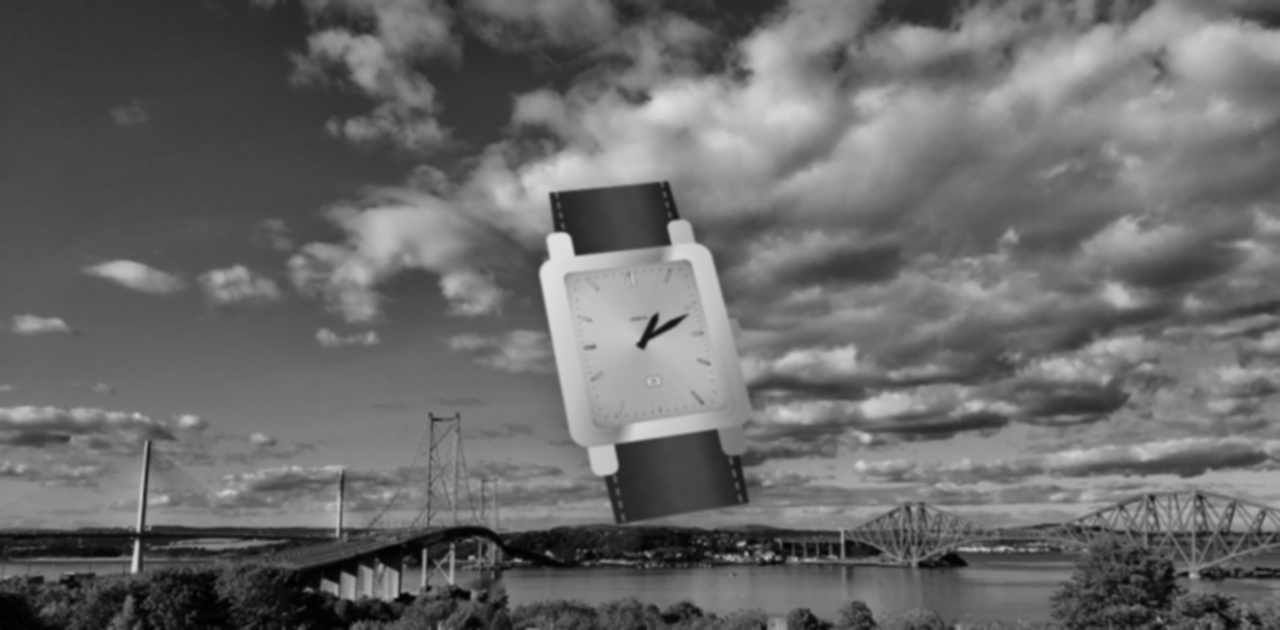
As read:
1:11
